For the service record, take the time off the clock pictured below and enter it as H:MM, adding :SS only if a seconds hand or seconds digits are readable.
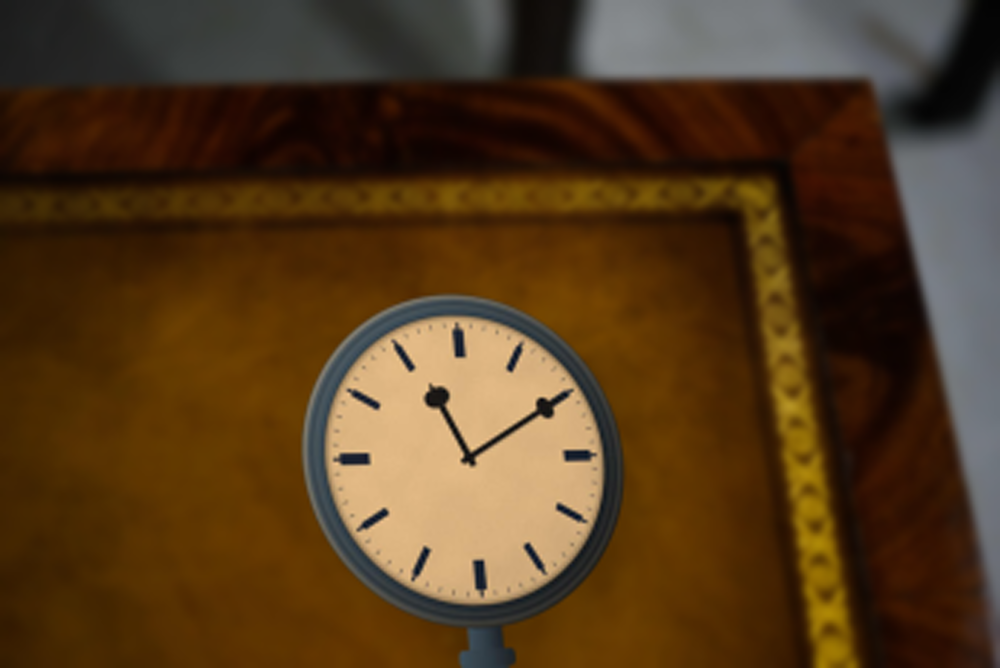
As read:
11:10
